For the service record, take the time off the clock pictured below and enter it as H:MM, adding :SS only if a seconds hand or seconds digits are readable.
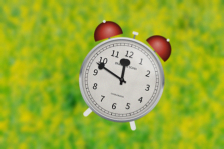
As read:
11:48
